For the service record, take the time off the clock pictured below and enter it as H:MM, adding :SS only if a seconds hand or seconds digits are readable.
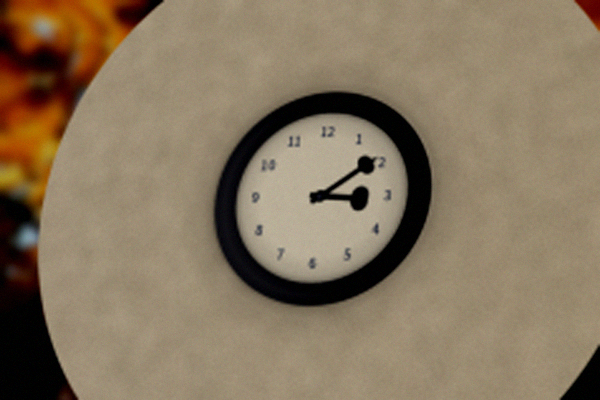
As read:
3:09
